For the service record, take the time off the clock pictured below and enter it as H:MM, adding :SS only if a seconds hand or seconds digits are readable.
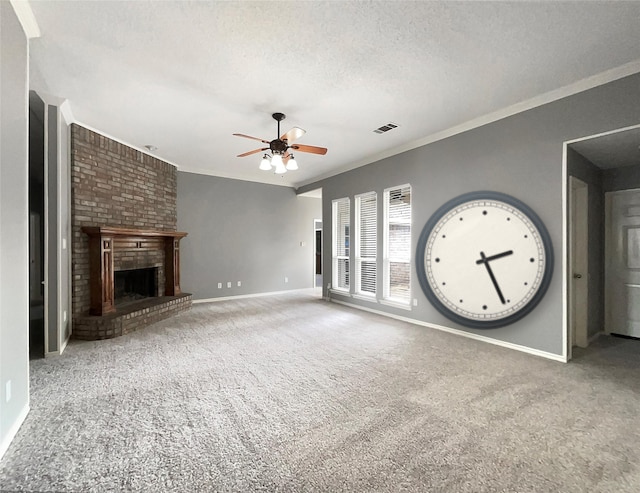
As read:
2:26
